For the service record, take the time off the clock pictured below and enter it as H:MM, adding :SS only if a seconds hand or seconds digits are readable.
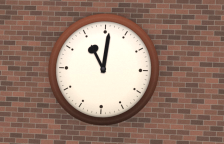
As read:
11:01
